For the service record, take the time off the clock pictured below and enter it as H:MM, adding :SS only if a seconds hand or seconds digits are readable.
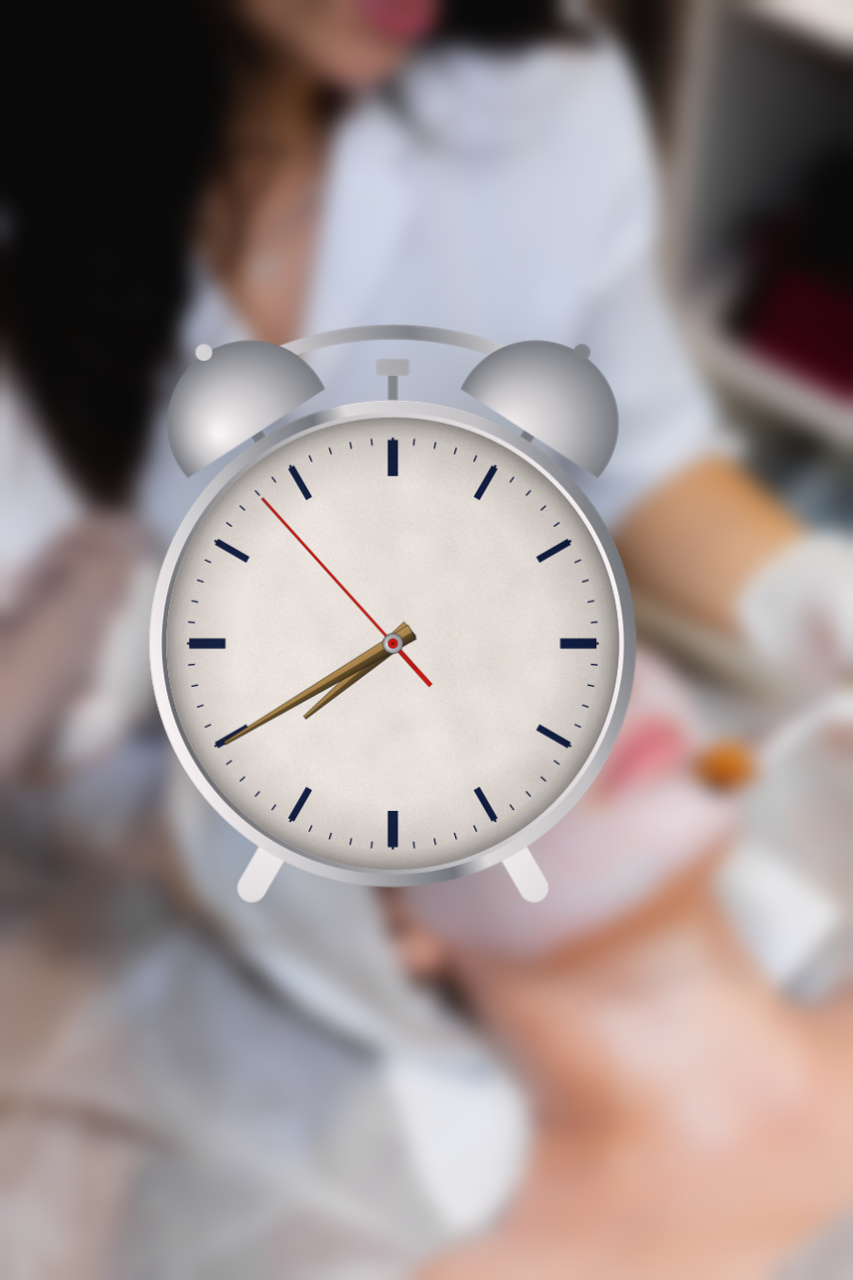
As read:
7:39:53
